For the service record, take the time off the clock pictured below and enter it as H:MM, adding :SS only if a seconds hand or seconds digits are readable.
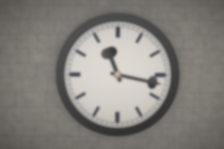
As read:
11:17
